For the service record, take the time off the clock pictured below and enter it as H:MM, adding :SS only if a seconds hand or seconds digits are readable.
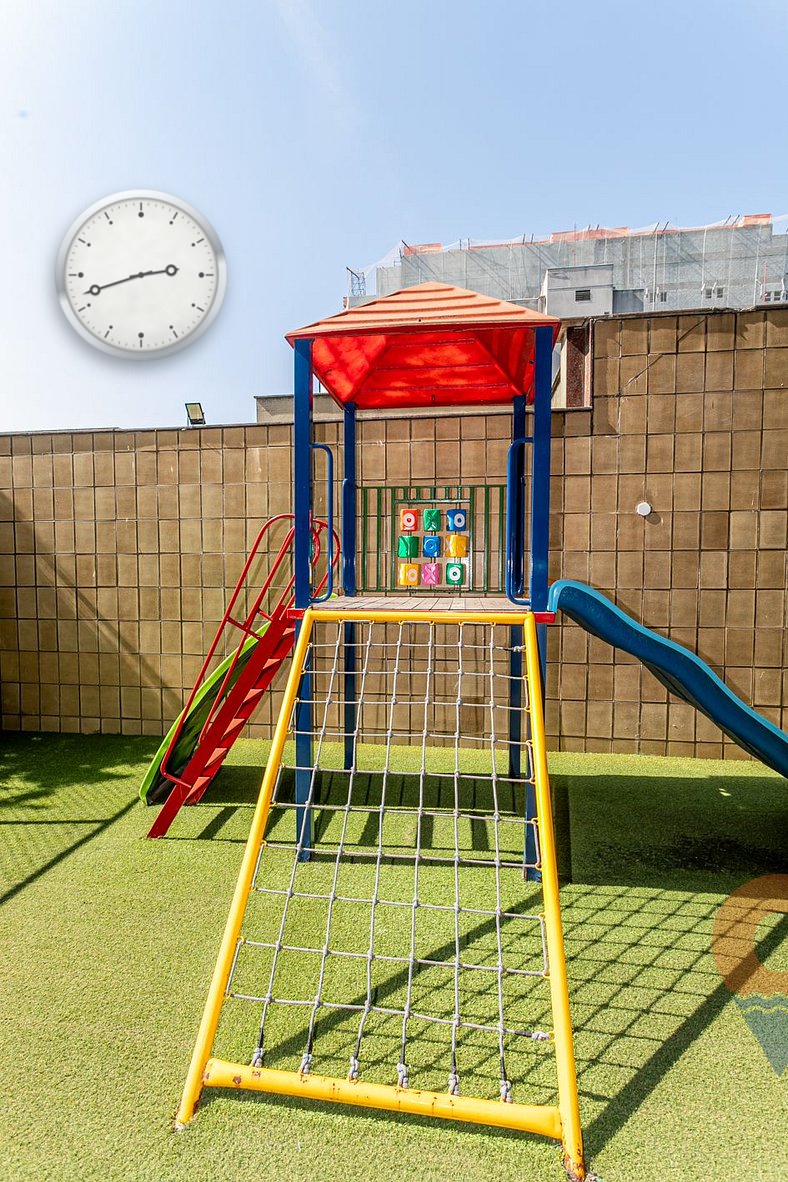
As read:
2:42
